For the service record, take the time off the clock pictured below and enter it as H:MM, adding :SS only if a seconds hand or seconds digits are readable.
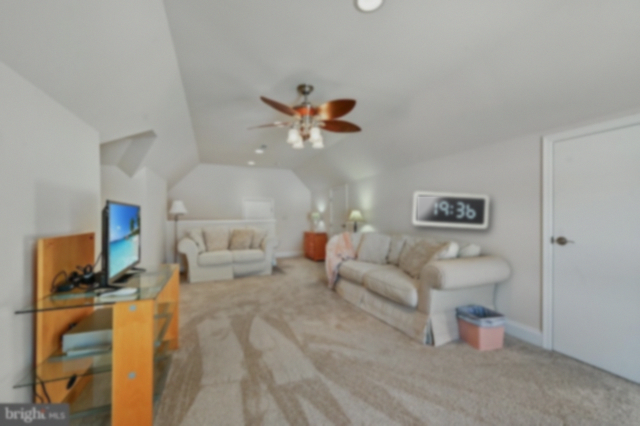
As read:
19:36
